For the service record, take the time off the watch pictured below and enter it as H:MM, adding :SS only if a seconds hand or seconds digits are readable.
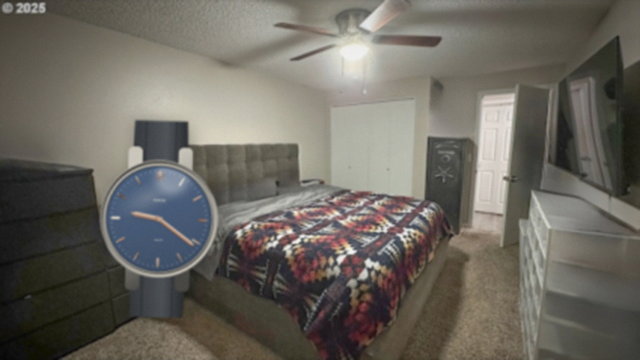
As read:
9:21
